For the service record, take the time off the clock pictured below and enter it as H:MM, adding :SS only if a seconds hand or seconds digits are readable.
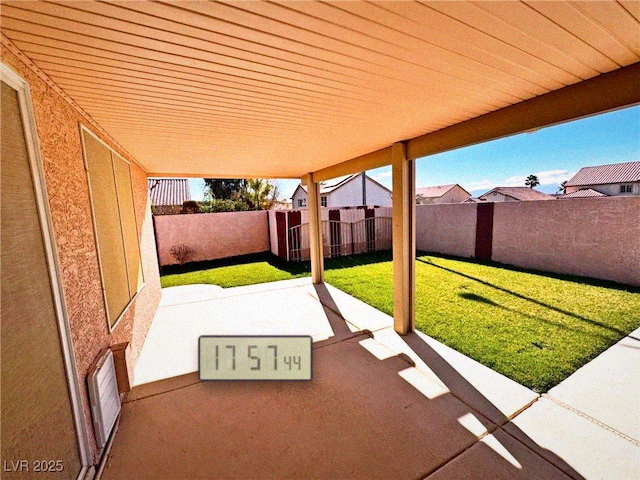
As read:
17:57:44
